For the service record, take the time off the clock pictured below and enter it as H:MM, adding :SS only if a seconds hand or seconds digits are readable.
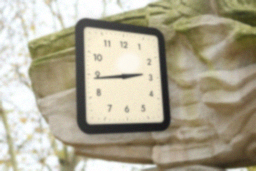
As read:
2:44
